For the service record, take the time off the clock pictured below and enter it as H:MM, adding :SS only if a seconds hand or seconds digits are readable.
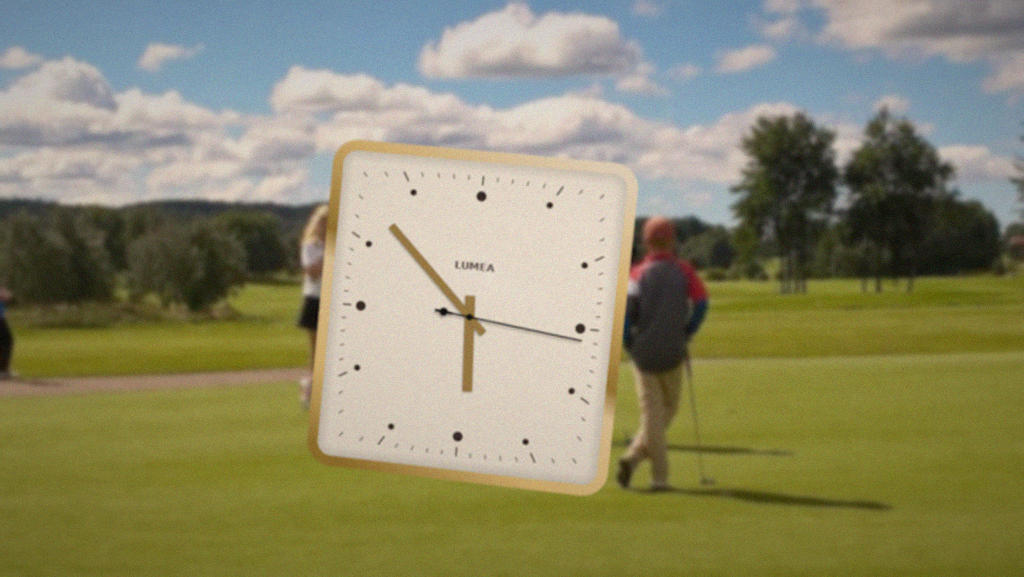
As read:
5:52:16
